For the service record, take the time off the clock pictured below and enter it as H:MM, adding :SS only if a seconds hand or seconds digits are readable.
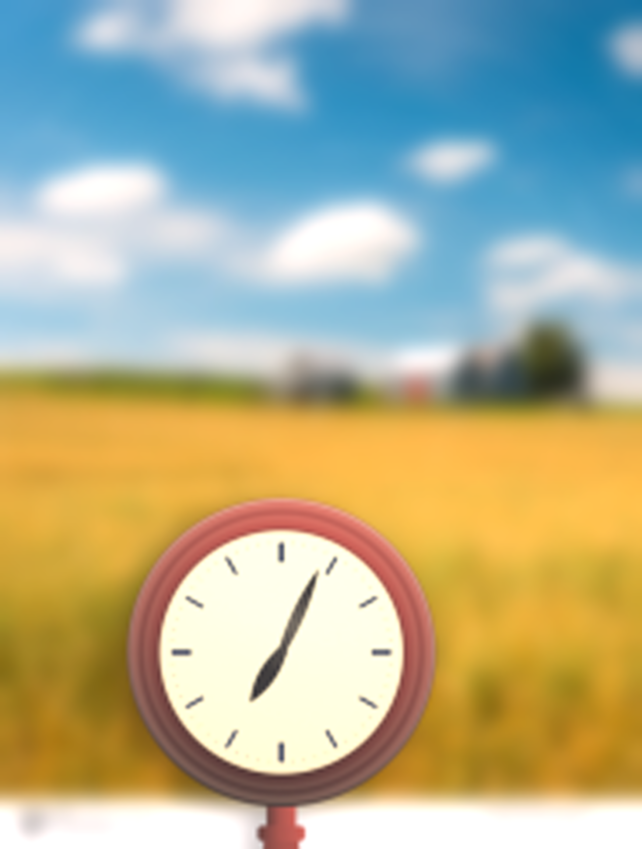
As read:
7:04
